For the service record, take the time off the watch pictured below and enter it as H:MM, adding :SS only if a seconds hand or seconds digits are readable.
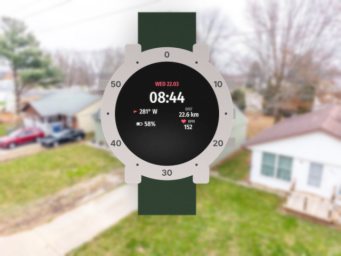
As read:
8:44
